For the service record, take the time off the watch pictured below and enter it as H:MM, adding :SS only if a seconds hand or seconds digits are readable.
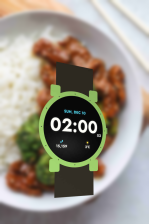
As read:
2:00
